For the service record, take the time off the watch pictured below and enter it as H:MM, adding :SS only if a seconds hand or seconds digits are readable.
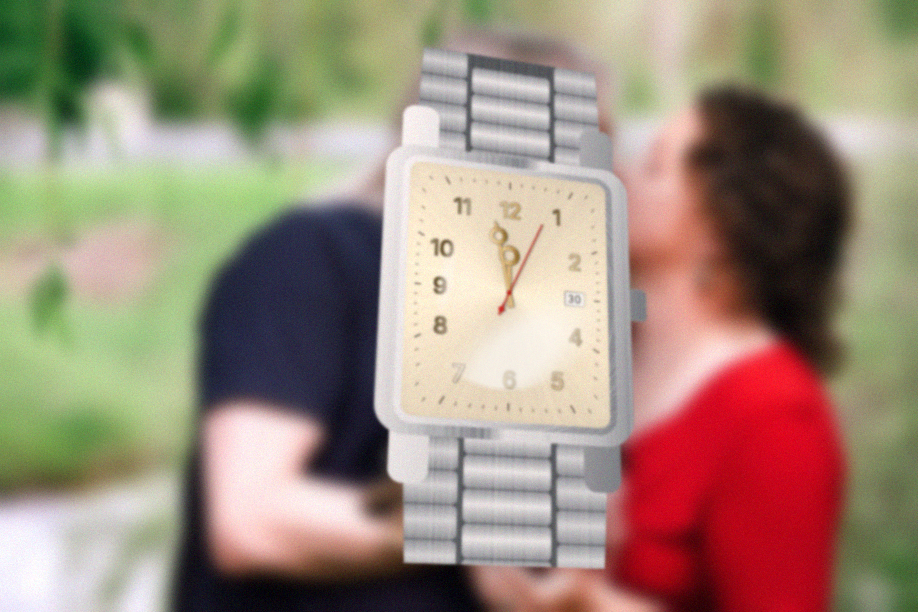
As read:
11:58:04
